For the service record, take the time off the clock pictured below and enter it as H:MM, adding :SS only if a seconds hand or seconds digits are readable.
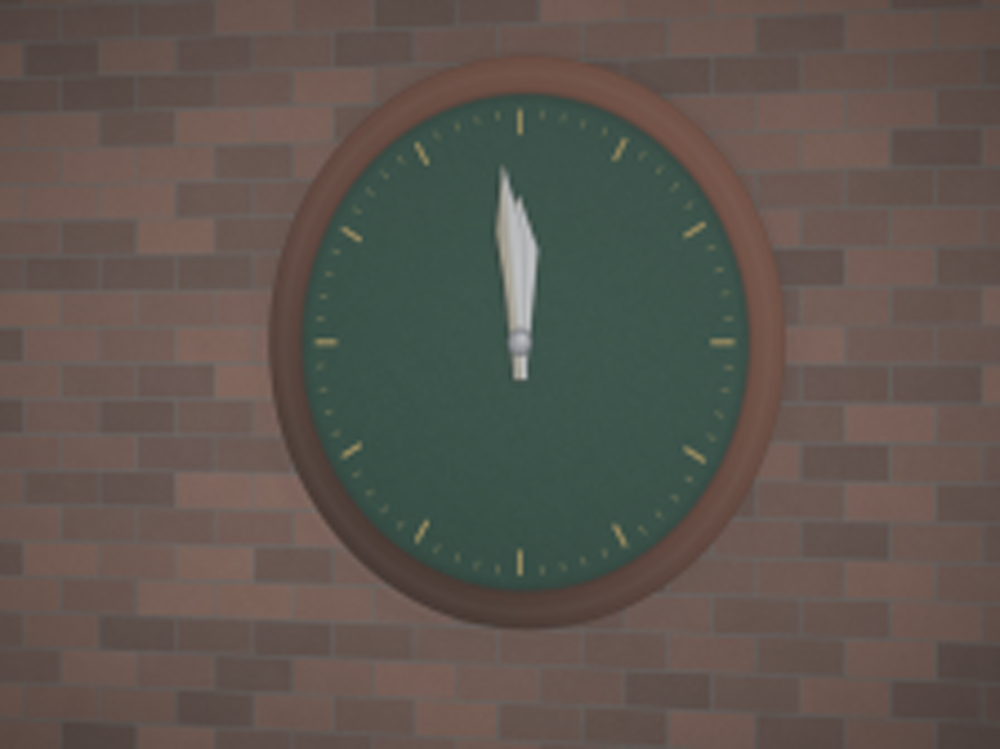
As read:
11:59
